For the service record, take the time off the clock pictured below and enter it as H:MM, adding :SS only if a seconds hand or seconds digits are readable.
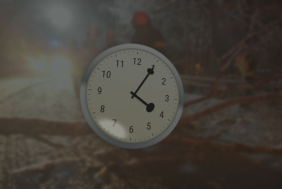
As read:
4:05
